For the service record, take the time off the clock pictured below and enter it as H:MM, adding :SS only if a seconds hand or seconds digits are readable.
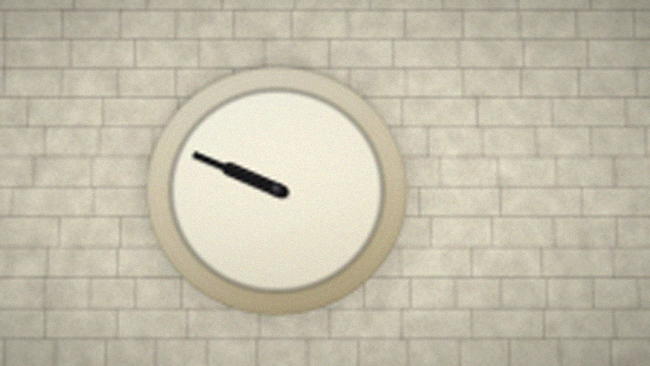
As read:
9:49
